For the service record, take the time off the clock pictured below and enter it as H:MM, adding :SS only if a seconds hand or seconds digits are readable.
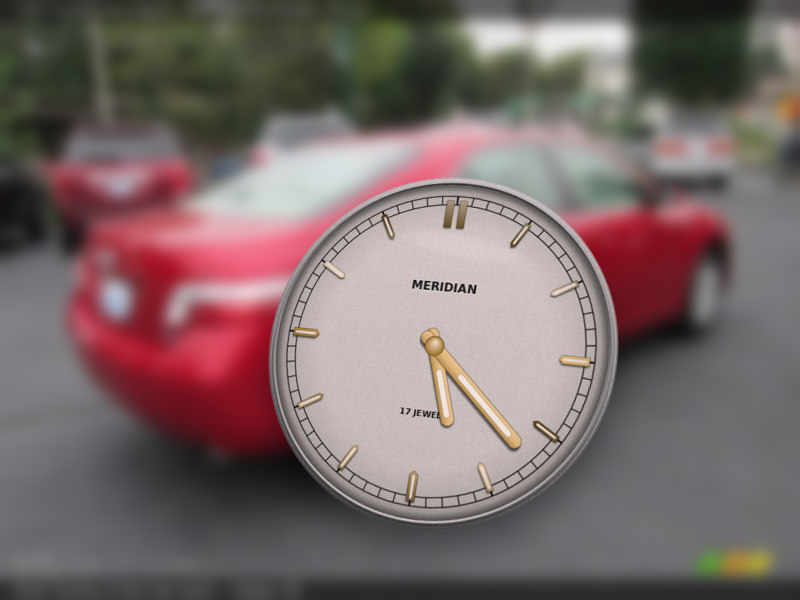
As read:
5:22
